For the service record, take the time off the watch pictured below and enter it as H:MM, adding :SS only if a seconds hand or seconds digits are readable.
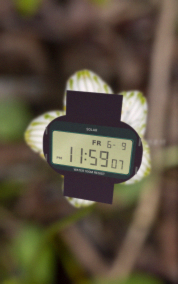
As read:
11:59:07
